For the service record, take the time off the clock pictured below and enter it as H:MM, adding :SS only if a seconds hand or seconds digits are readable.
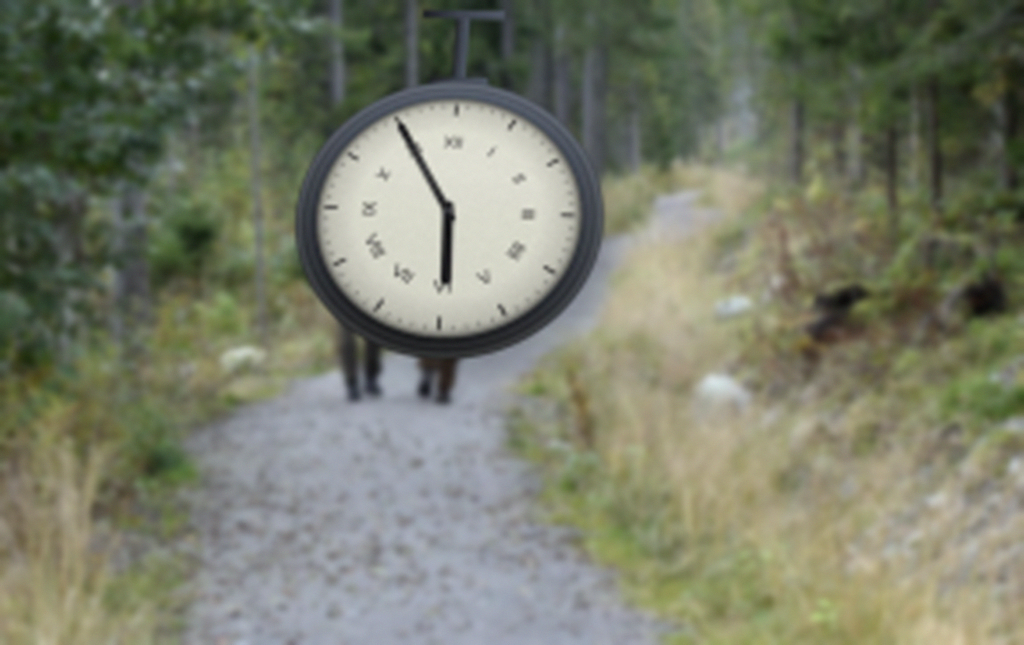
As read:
5:55
